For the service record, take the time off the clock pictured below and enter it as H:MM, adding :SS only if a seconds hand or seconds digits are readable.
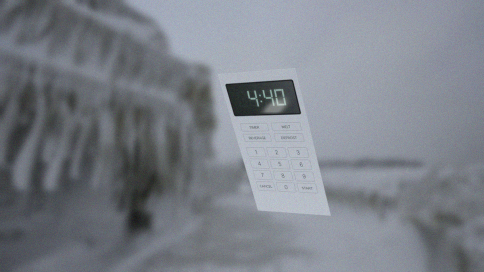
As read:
4:40
